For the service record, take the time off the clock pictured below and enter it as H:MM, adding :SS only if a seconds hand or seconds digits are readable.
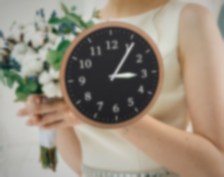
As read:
3:06
